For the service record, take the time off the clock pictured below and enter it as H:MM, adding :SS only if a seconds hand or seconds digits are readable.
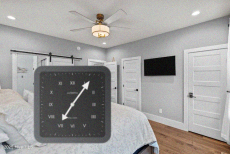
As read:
7:06
